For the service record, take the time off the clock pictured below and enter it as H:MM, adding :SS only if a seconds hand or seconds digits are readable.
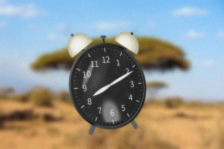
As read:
8:11
